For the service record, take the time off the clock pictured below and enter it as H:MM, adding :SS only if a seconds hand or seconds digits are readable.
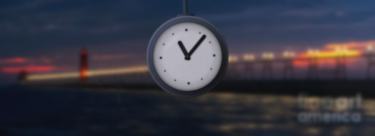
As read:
11:07
